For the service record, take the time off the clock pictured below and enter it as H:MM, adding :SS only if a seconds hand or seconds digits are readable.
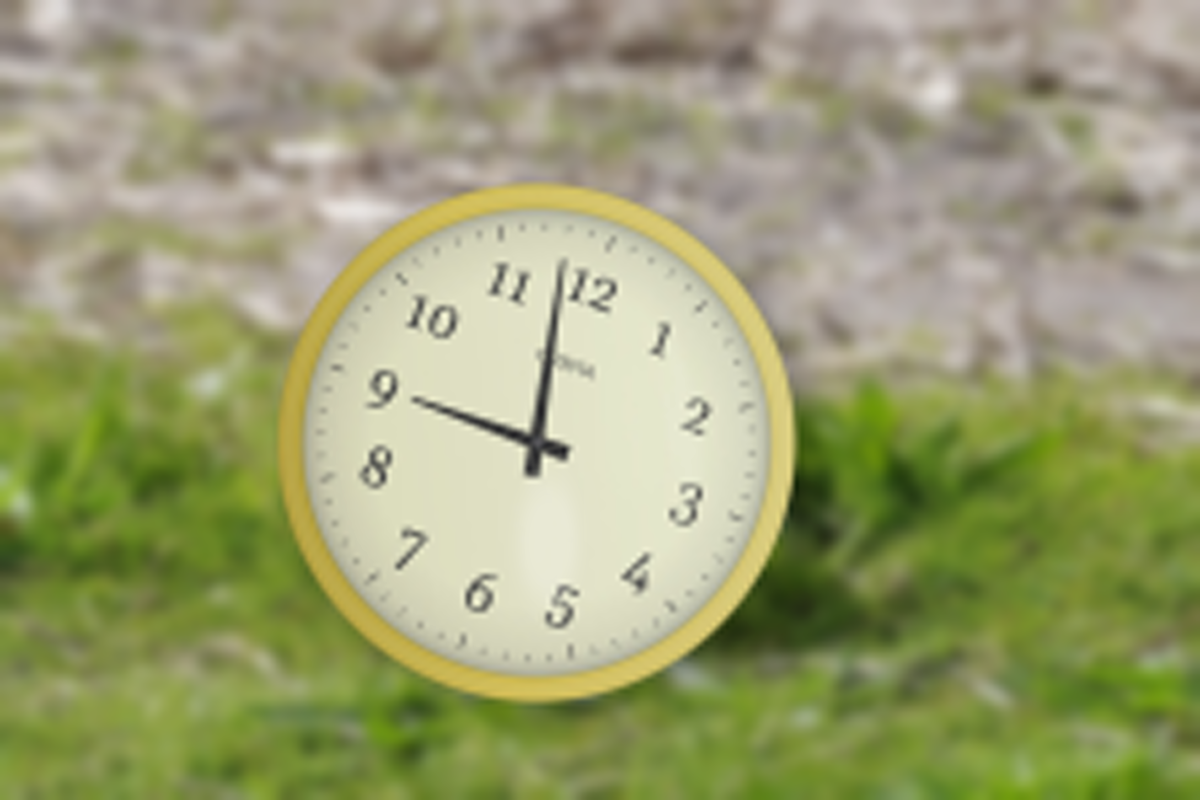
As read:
8:58
